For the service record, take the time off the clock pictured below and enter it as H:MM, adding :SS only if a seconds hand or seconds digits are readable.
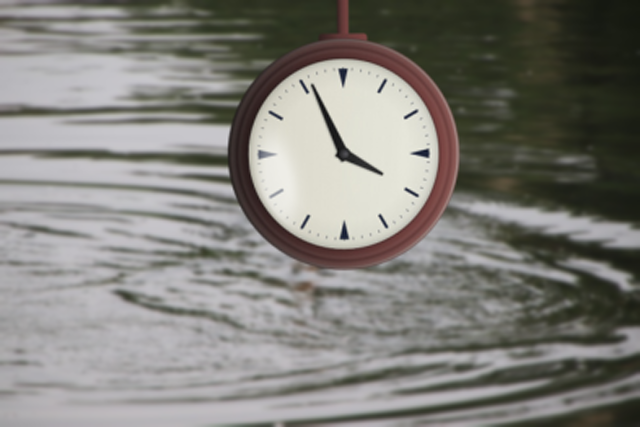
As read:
3:56
